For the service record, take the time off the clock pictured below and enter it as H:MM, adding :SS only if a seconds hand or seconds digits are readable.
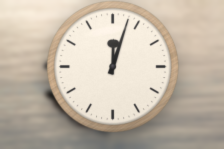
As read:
12:03
